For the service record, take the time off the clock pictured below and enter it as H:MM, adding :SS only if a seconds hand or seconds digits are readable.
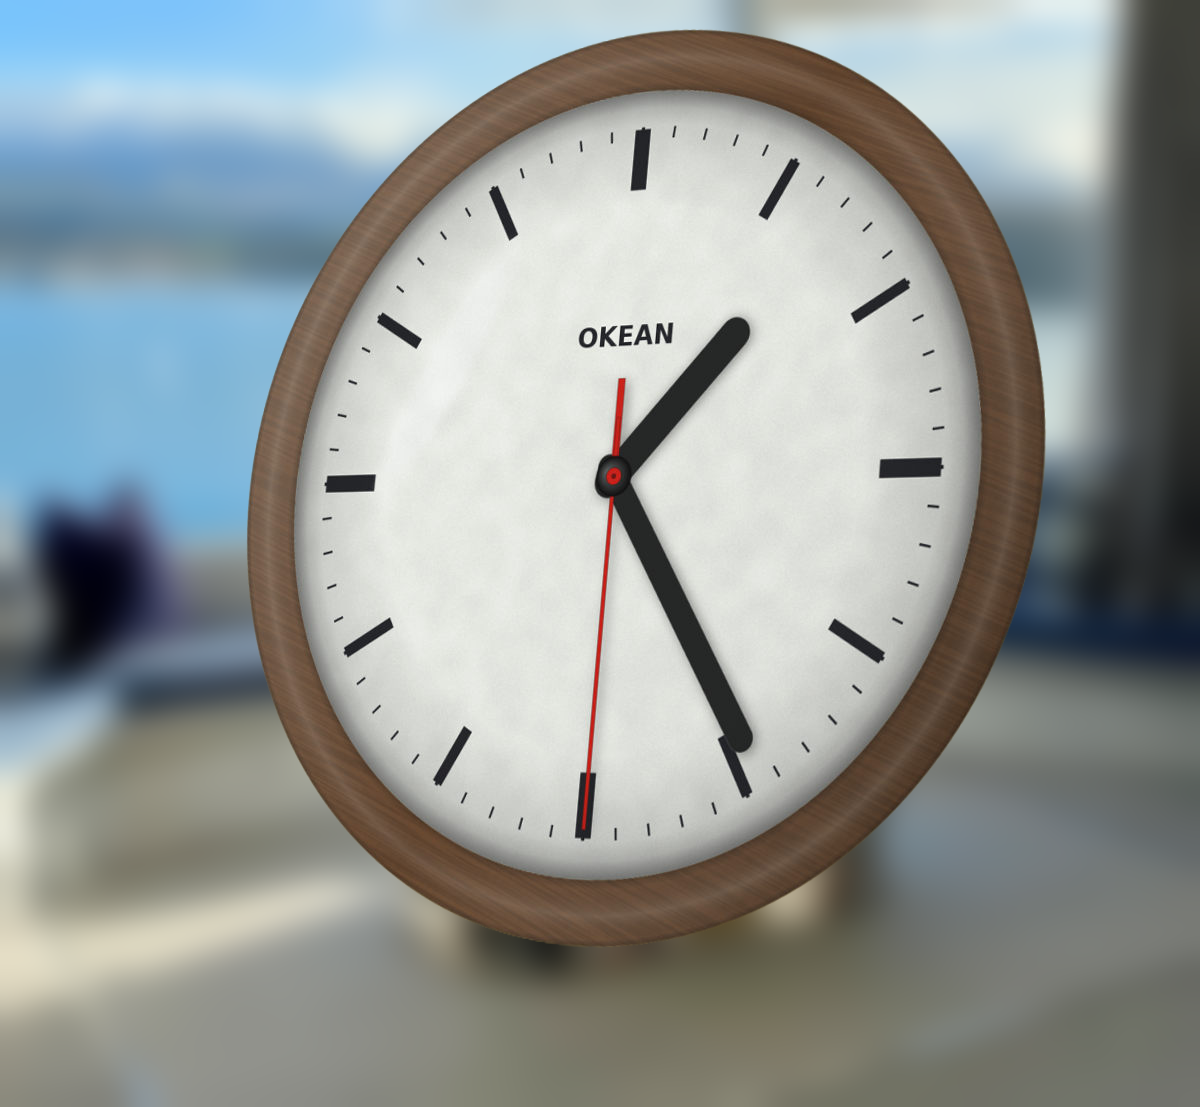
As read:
1:24:30
